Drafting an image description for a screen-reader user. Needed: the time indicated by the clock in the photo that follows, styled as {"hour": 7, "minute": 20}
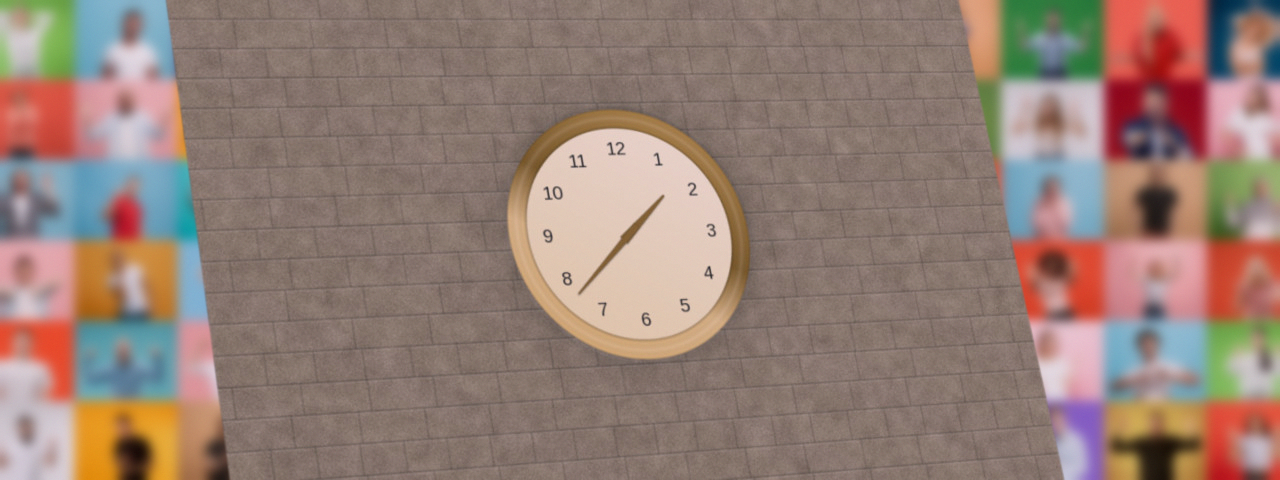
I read {"hour": 1, "minute": 38}
